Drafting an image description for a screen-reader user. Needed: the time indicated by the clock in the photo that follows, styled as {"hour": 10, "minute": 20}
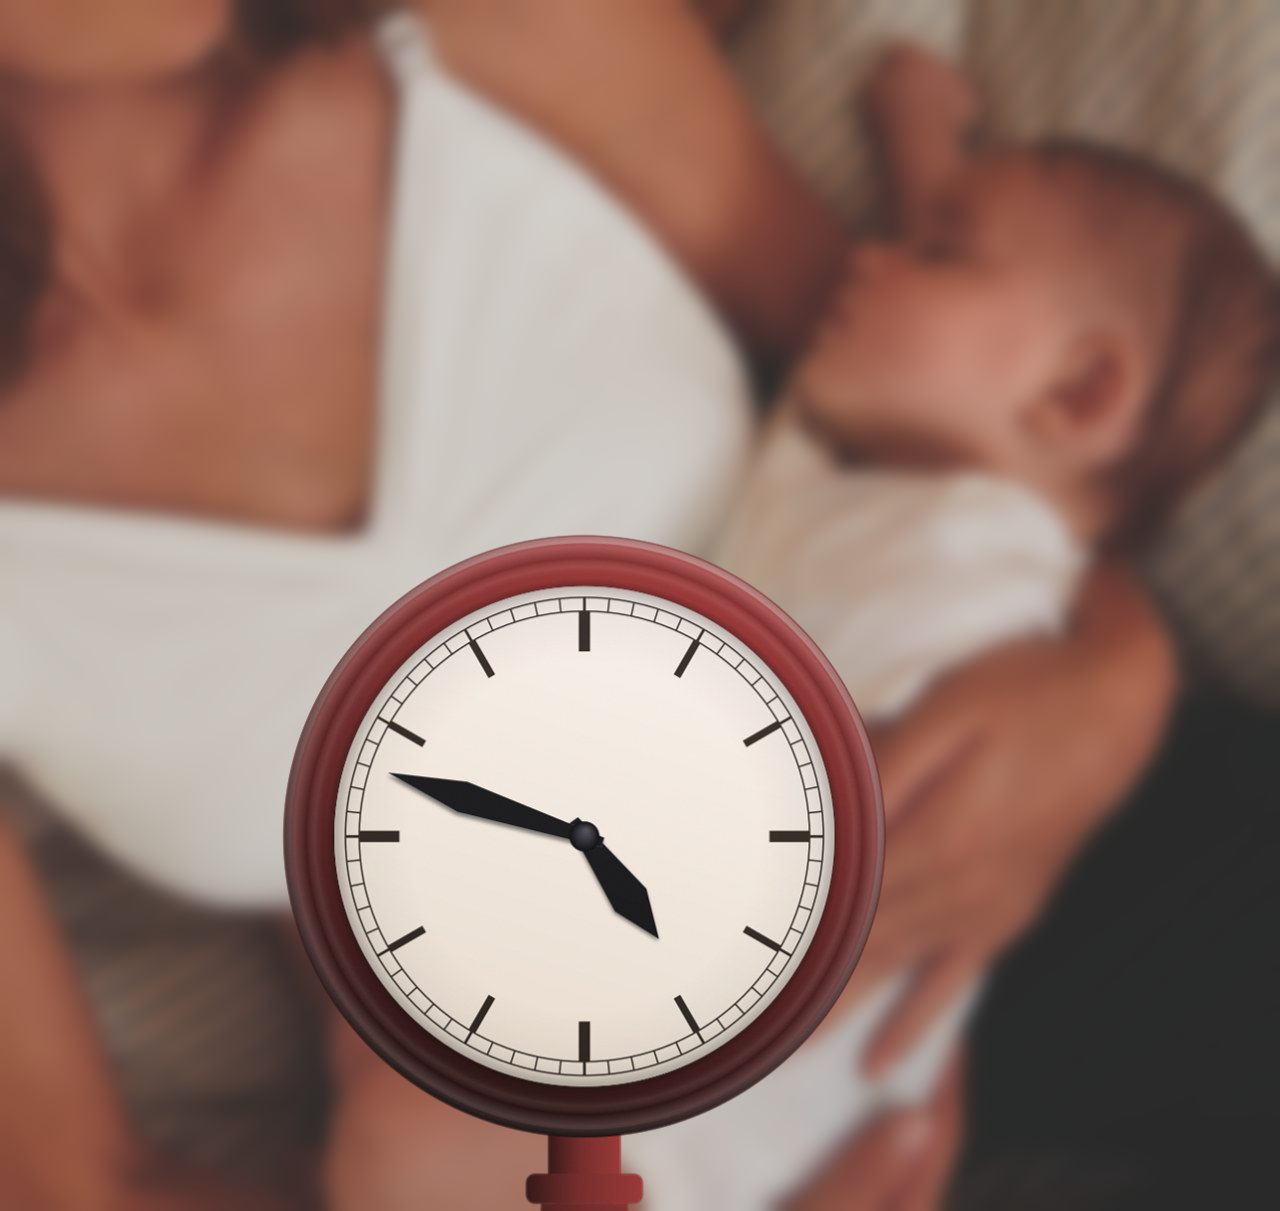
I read {"hour": 4, "minute": 48}
